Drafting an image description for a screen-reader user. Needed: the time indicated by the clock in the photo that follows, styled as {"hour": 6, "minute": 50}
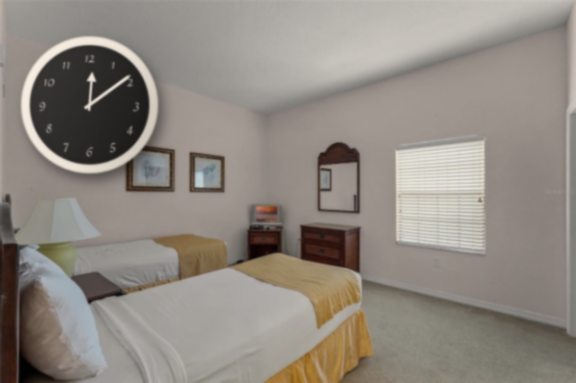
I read {"hour": 12, "minute": 9}
